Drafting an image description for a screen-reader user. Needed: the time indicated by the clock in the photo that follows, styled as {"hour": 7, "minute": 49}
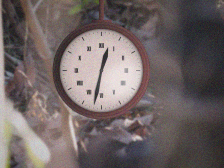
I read {"hour": 12, "minute": 32}
